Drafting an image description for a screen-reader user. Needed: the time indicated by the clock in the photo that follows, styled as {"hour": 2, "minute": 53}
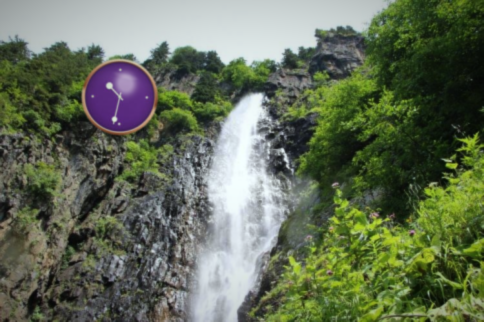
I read {"hour": 10, "minute": 32}
